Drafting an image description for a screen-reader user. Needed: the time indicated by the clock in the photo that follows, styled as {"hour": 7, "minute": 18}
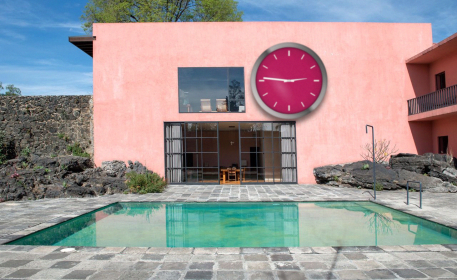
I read {"hour": 2, "minute": 46}
